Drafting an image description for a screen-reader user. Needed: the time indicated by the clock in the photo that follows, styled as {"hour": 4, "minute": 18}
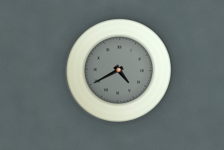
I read {"hour": 4, "minute": 40}
